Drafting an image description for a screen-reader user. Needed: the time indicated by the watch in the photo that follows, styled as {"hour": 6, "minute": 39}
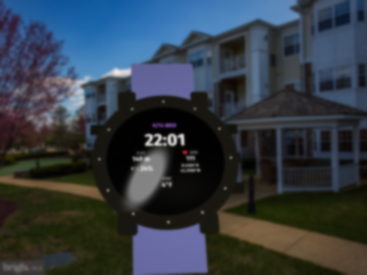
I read {"hour": 22, "minute": 1}
